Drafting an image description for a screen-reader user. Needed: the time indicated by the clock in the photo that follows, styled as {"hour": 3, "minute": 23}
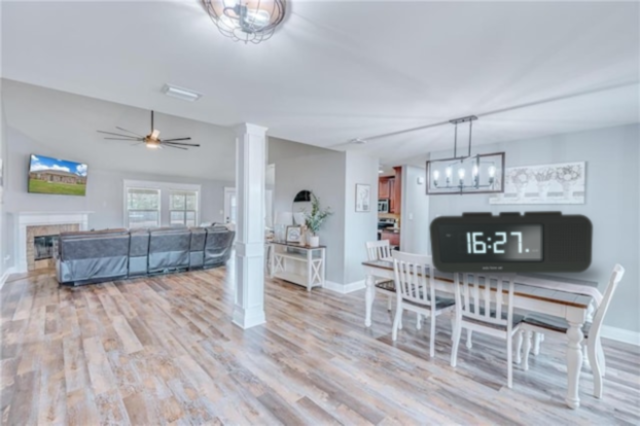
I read {"hour": 16, "minute": 27}
